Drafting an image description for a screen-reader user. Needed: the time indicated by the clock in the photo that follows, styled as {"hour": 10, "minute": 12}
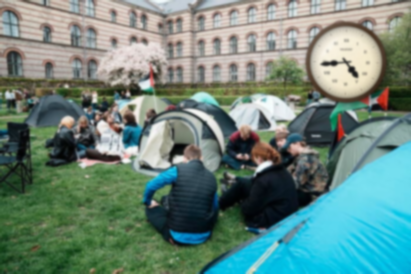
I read {"hour": 4, "minute": 44}
